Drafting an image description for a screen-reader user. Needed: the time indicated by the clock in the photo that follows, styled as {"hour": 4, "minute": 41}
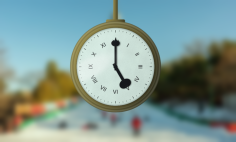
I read {"hour": 5, "minute": 0}
